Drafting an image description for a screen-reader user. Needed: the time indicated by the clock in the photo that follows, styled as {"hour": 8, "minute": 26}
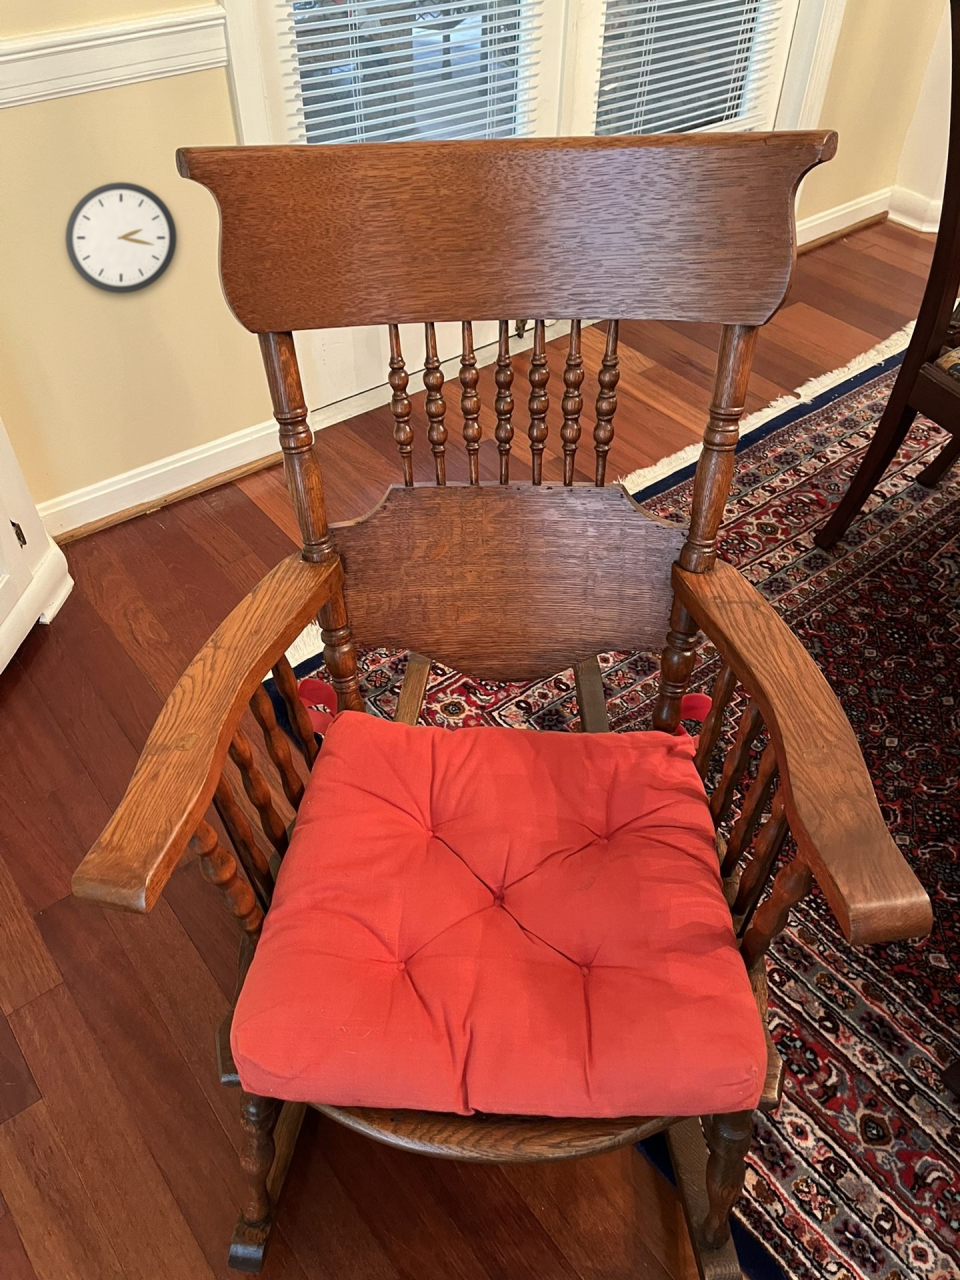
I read {"hour": 2, "minute": 17}
